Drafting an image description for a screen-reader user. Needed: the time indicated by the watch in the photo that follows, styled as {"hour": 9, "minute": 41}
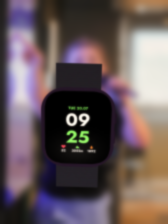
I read {"hour": 9, "minute": 25}
